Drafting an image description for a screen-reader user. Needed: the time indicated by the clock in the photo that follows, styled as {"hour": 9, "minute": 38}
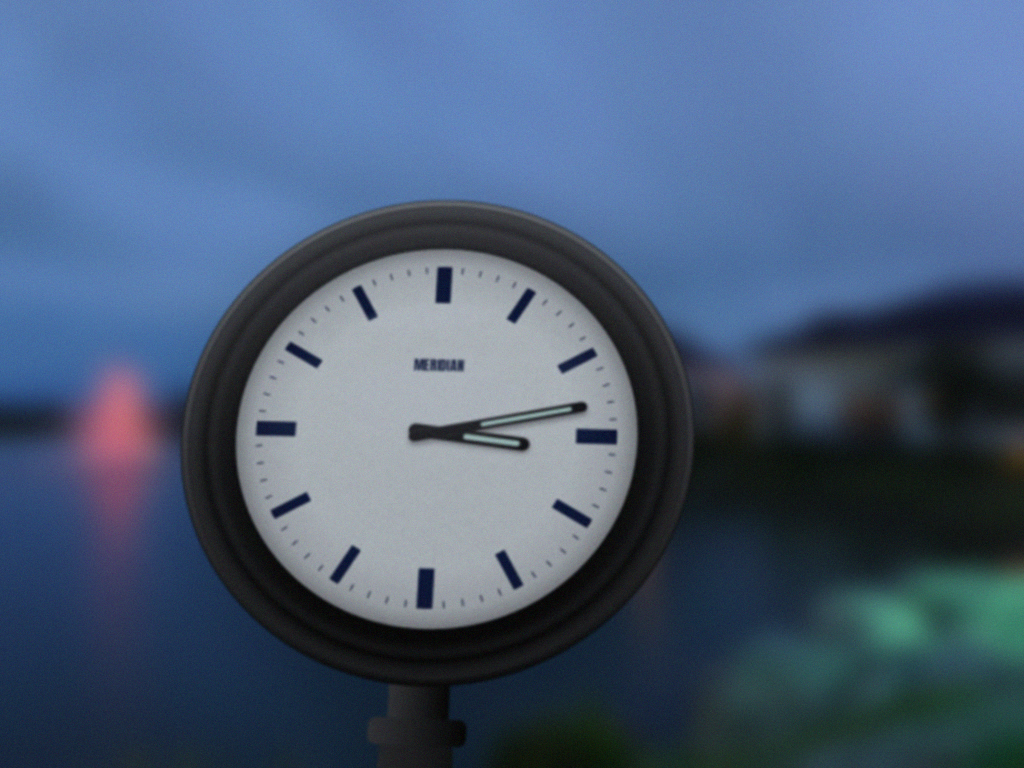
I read {"hour": 3, "minute": 13}
